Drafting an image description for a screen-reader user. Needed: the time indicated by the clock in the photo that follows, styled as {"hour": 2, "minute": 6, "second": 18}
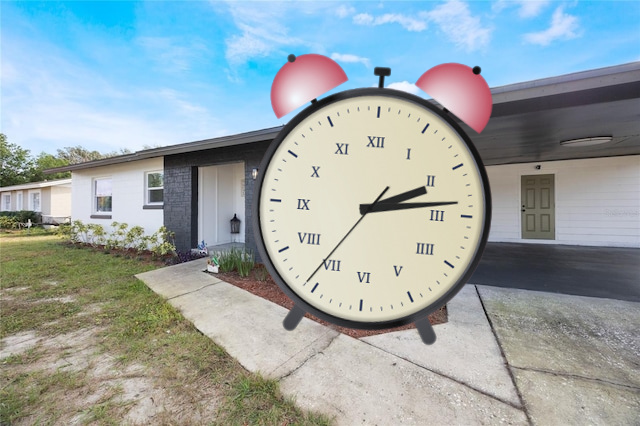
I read {"hour": 2, "minute": 13, "second": 36}
